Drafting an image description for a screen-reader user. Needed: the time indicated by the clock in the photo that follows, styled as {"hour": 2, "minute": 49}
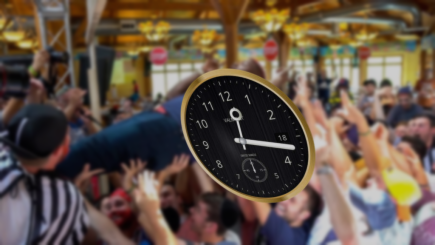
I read {"hour": 12, "minute": 17}
